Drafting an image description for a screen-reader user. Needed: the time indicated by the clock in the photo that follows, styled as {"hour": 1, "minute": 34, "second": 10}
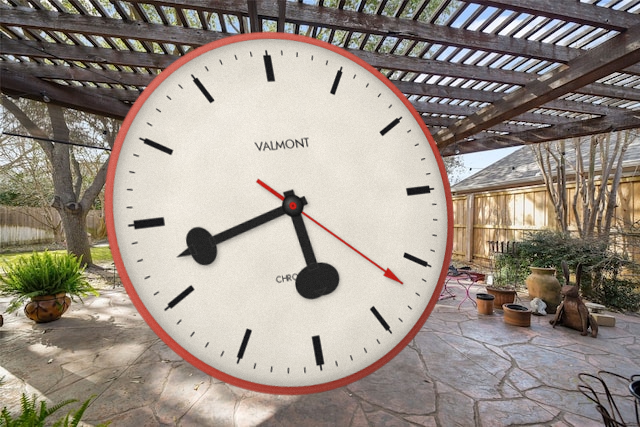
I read {"hour": 5, "minute": 42, "second": 22}
